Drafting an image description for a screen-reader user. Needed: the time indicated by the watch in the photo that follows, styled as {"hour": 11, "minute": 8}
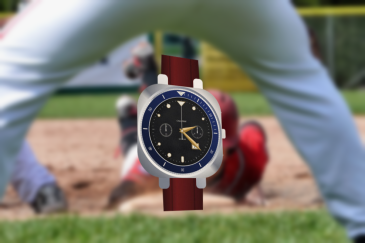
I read {"hour": 2, "minute": 22}
